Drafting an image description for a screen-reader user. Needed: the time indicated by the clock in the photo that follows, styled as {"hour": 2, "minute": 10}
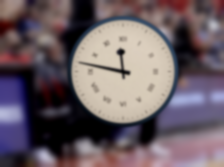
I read {"hour": 11, "minute": 47}
